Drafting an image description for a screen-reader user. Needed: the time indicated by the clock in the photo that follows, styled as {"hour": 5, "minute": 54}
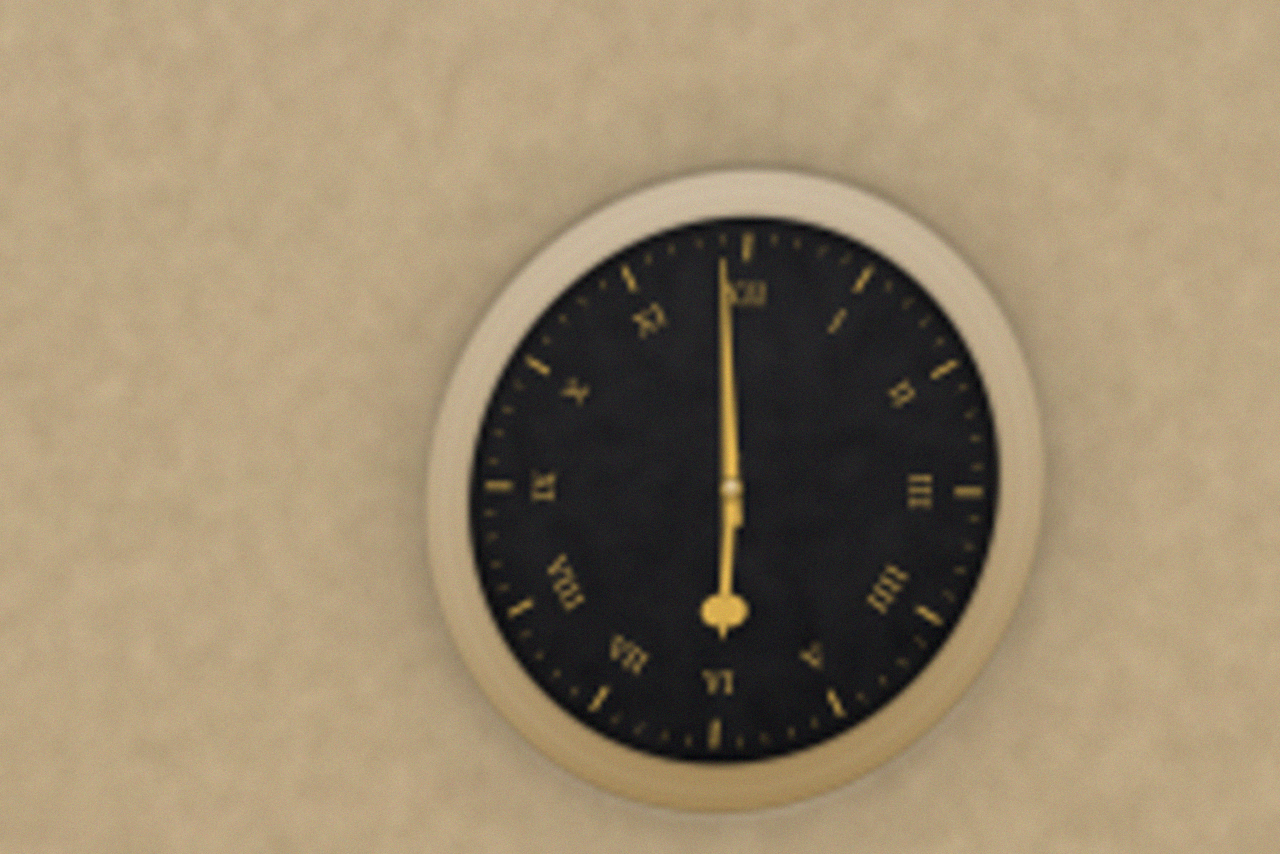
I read {"hour": 5, "minute": 59}
